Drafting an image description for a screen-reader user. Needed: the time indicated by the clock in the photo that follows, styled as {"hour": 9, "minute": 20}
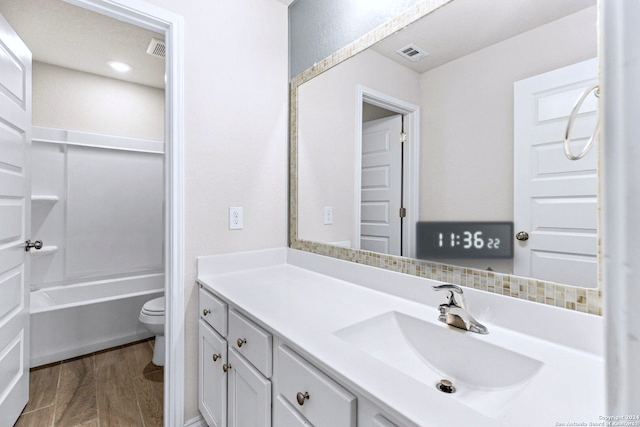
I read {"hour": 11, "minute": 36}
